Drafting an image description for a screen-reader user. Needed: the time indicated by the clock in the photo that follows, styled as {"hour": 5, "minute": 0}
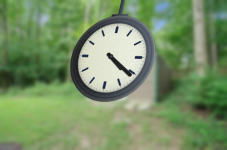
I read {"hour": 4, "minute": 21}
